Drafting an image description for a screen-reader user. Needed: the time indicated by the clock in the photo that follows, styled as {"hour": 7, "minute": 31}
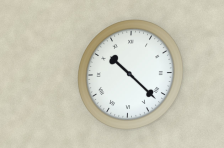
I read {"hour": 10, "minute": 22}
